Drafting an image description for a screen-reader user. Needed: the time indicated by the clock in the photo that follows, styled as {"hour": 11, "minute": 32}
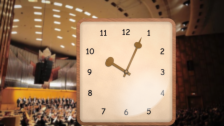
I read {"hour": 10, "minute": 4}
